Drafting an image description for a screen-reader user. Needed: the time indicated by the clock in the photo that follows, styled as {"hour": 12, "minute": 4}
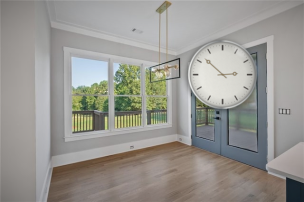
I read {"hour": 2, "minute": 52}
